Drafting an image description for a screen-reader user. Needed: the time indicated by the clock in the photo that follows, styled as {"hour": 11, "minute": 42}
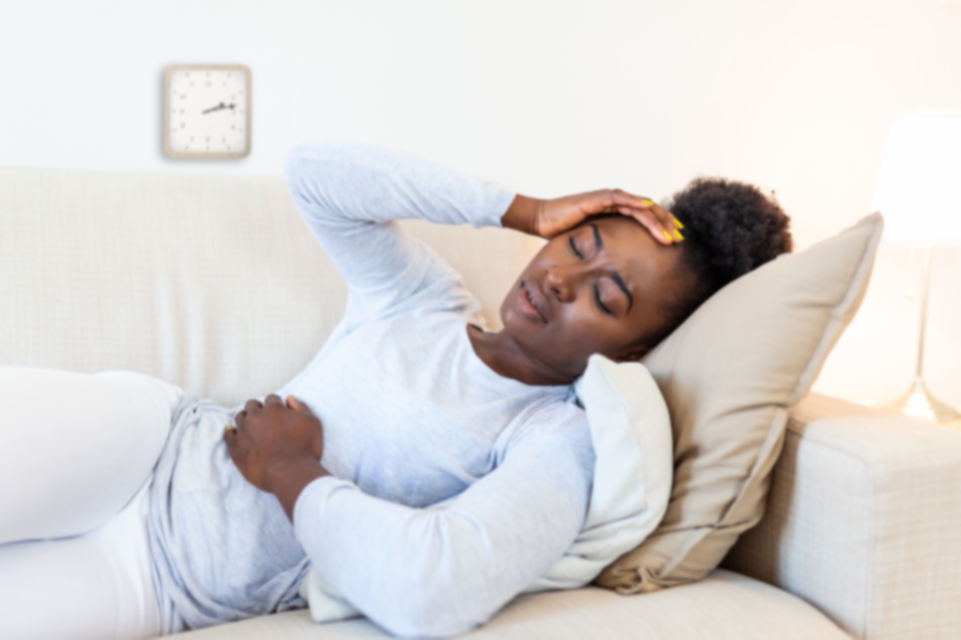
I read {"hour": 2, "minute": 13}
